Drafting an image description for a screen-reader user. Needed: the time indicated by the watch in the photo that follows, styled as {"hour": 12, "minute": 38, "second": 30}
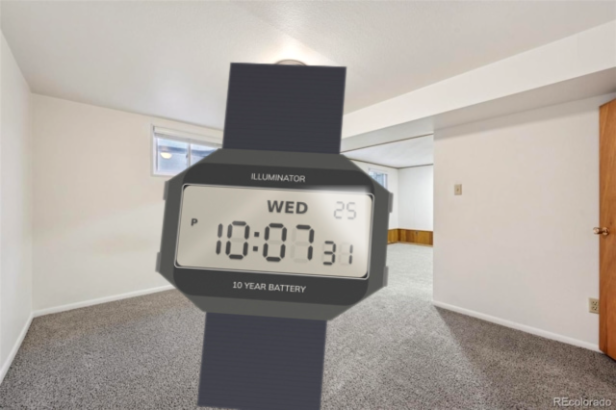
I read {"hour": 10, "minute": 7, "second": 31}
